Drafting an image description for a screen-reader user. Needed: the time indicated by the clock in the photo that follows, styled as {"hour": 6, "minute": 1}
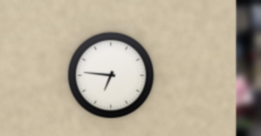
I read {"hour": 6, "minute": 46}
